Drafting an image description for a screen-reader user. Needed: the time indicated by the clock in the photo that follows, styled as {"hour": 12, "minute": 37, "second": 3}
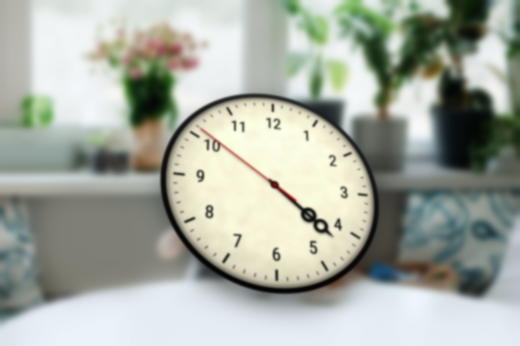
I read {"hour": 4, "minute": 21, "second": 51}
